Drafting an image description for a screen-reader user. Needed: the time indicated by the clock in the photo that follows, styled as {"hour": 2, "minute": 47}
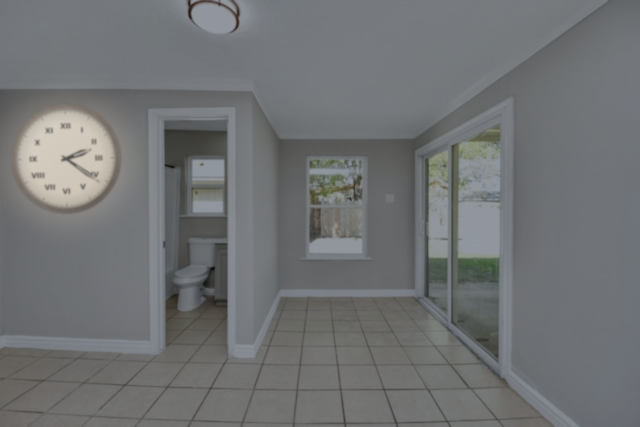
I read {"hour": 2, "minute": 21}
